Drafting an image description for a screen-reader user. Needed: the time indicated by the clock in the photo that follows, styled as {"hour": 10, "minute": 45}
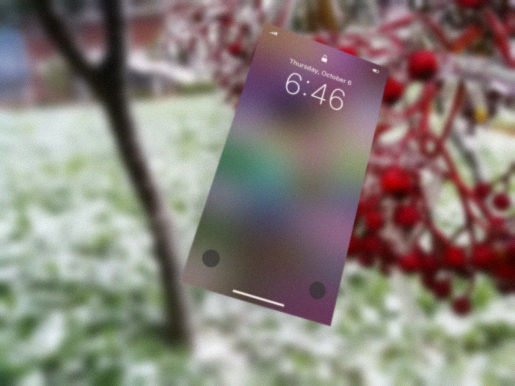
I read {"hour": 6, "minute": 46}
